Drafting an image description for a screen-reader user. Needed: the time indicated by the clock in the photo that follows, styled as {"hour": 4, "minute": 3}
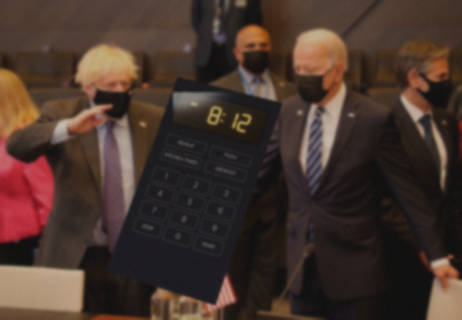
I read {"hour": 8, "minute": 12}
